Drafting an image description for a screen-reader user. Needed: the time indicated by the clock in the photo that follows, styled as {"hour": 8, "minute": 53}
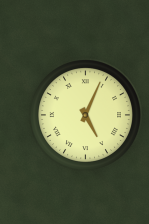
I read {"hour": 5, "minute": 4}
